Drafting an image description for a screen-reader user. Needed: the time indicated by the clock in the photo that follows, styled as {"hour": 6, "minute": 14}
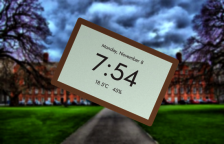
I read {"hour": 7, "minute": 54}
